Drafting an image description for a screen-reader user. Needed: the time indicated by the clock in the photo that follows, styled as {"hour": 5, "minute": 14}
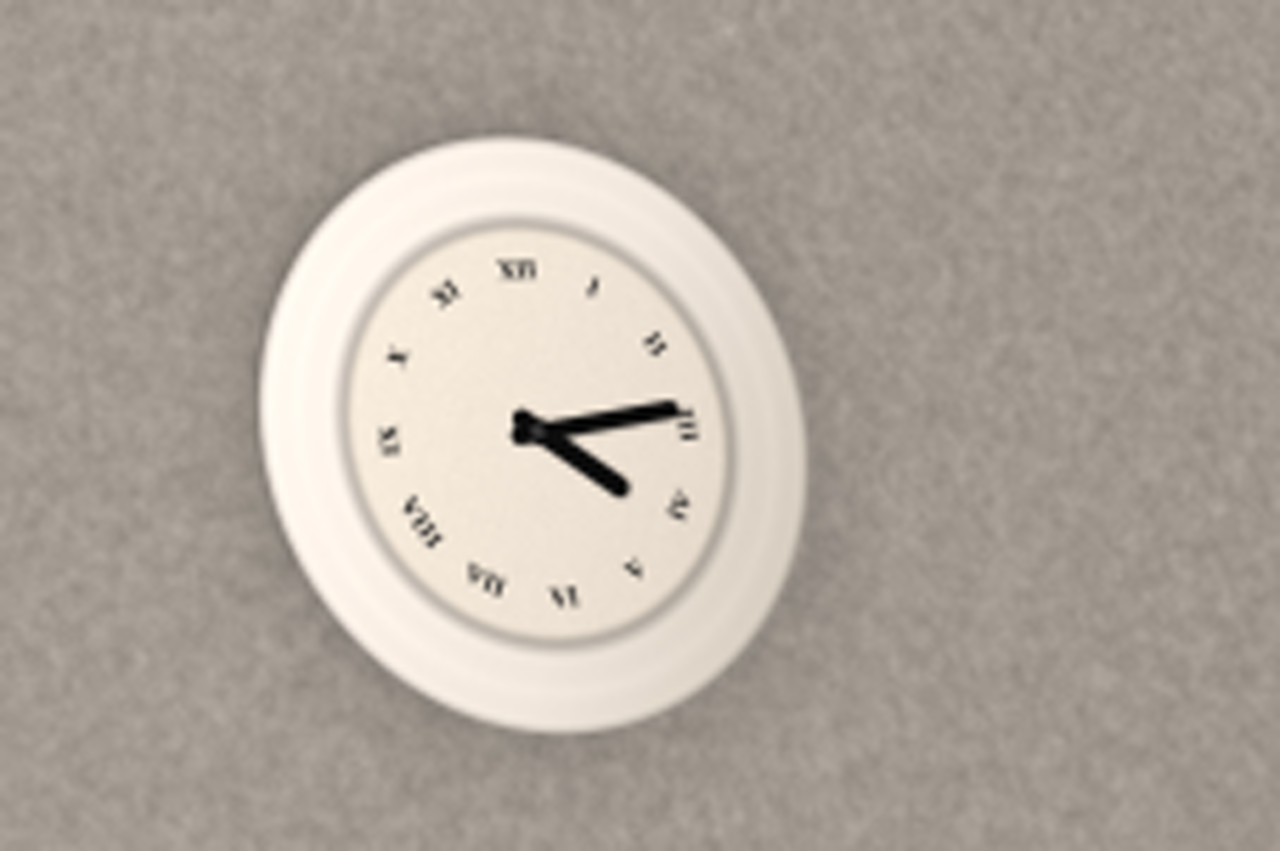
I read {"hour": 4, "minute": 14}
